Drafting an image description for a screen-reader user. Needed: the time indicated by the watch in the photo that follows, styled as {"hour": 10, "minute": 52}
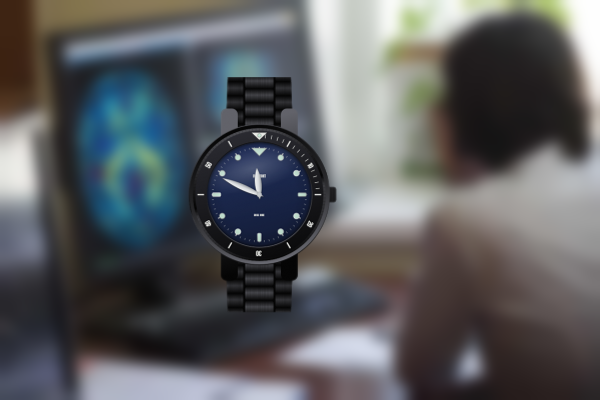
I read {"hour": 11, "minute": 49}
